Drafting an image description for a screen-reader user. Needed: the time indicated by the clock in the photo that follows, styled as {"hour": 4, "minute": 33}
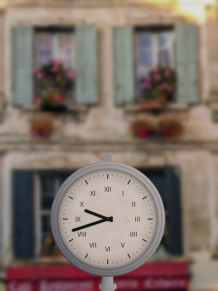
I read {"hour": 9, "minute": 42}
